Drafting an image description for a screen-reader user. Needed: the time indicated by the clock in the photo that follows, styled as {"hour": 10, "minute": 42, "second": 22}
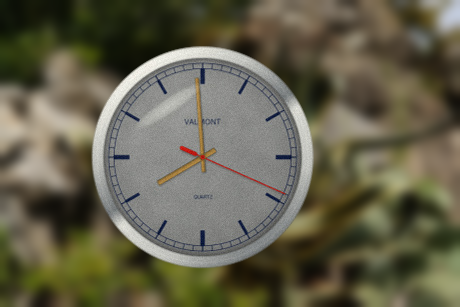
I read {"hour": 7, "minute": 59, "second": 19}
